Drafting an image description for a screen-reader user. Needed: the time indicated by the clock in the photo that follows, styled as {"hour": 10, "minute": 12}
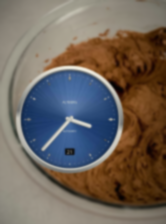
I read {"hour": 3, "minute": 37}
